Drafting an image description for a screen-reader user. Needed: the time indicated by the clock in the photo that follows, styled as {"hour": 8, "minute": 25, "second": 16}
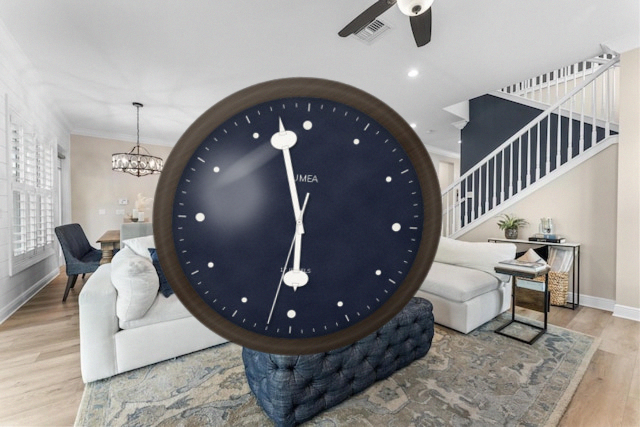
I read {"hour": 5, "minute": 57, "second": 32}
